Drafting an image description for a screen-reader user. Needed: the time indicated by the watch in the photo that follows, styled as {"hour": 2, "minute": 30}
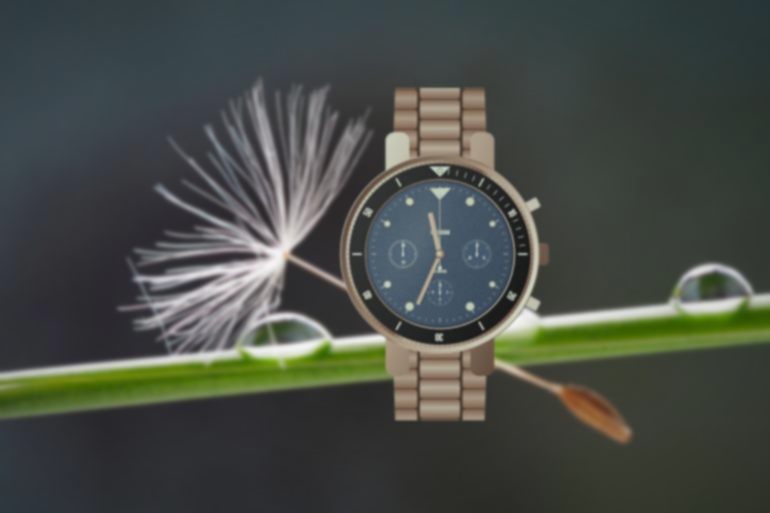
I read {"hour": 11, "minute": 34}
